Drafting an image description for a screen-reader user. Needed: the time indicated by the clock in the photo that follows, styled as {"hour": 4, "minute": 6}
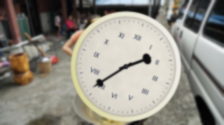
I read {"hour": 1, "minute": 36}
